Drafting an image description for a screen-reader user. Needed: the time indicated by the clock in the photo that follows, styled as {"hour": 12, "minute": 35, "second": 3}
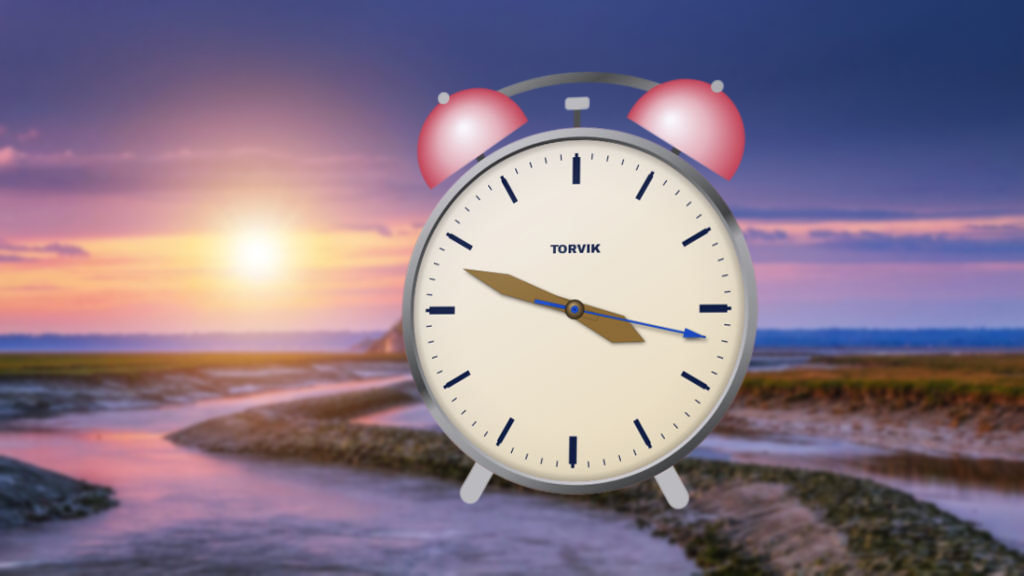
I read {"hour": 3, "minute": 48, "second": 17}
